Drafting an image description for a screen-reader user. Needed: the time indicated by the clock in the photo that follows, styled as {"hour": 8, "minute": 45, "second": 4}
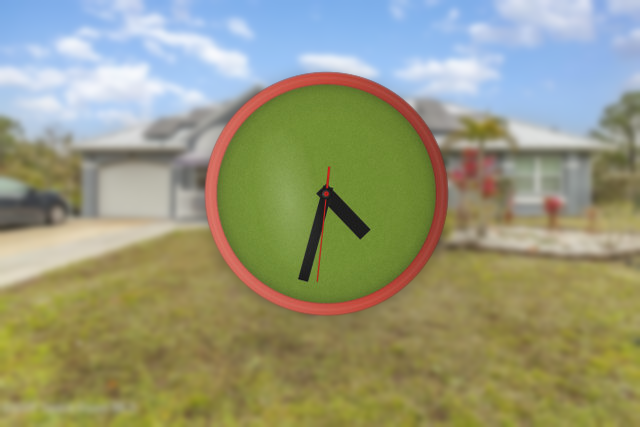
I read {"hour": 4, "minute": 32, "second": 31}
